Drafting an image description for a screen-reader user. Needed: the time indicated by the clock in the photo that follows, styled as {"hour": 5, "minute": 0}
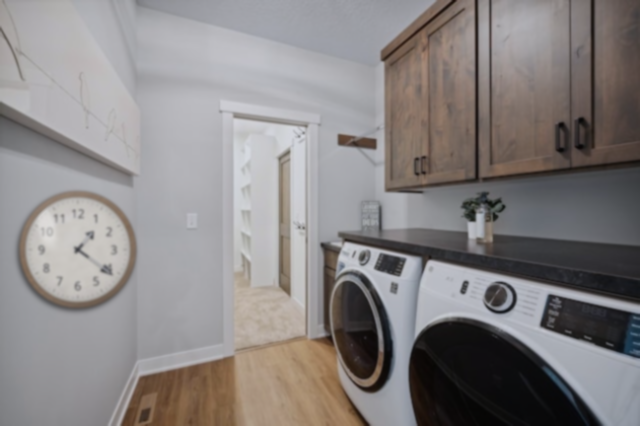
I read {"hour": 1, "minute": 21}
